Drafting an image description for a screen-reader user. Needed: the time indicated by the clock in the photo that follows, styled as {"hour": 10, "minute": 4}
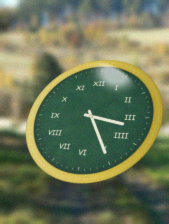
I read {"hour": 3, "minute": 25}
